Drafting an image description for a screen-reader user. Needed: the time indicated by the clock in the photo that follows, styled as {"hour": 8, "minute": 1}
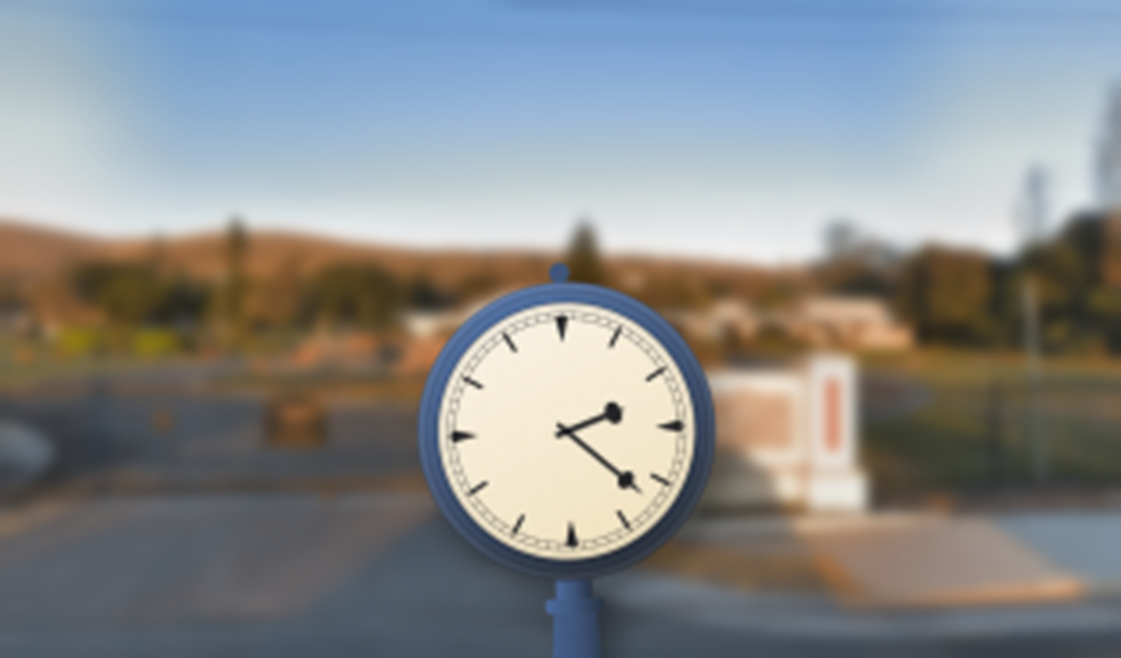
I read {"hour": 2, "minute": 22}
